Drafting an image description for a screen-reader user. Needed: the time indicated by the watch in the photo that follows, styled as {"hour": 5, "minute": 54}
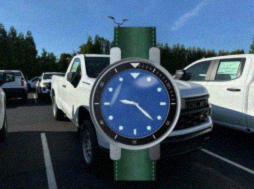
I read {"hour": 9, "minute": 22}
